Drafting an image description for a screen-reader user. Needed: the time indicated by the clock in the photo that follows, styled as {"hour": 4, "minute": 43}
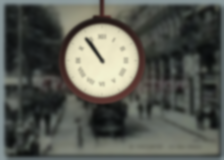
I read {"hour": 10, "minute": 54}
